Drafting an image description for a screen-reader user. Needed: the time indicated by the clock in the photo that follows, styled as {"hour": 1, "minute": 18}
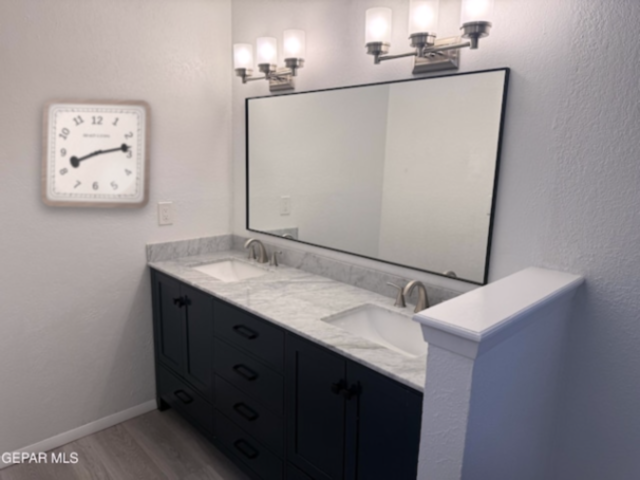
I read {"hour": 8, "minute": 13}
